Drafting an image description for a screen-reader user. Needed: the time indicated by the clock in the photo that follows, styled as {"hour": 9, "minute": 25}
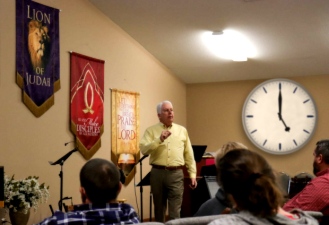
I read {"hour": 5, "minute": 0}
